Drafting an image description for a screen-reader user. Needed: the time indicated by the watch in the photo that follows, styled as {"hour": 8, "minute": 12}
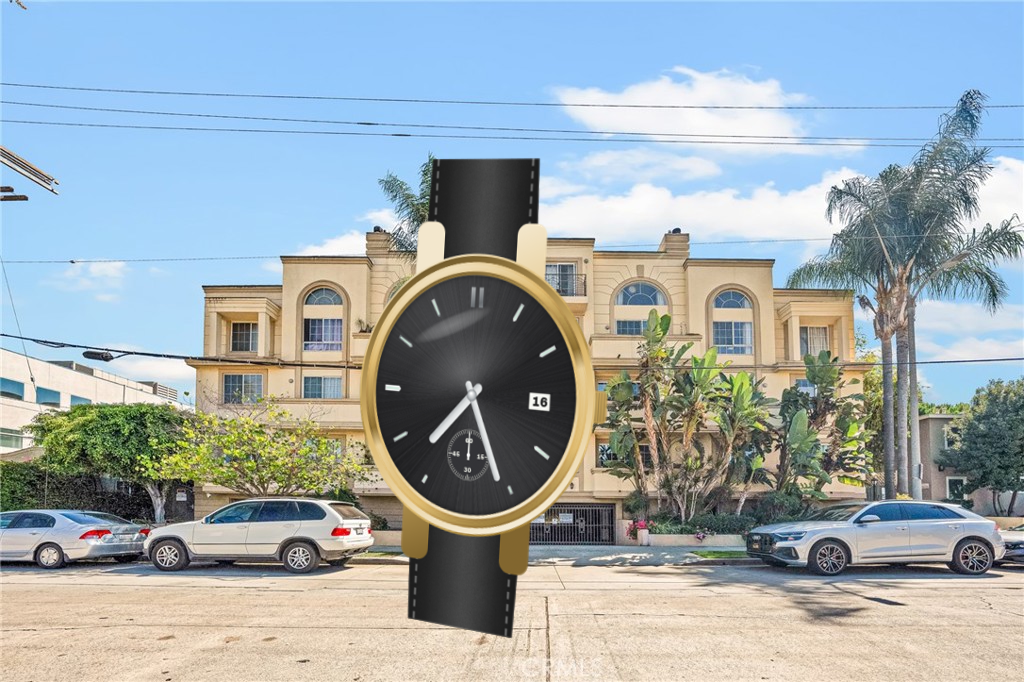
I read {"hour": 7, "minute": 26}
